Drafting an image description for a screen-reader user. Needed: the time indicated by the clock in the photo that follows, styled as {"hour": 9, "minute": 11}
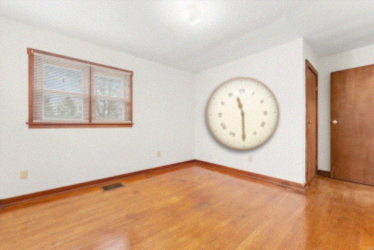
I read {"hour": 11, "minute": 30}
